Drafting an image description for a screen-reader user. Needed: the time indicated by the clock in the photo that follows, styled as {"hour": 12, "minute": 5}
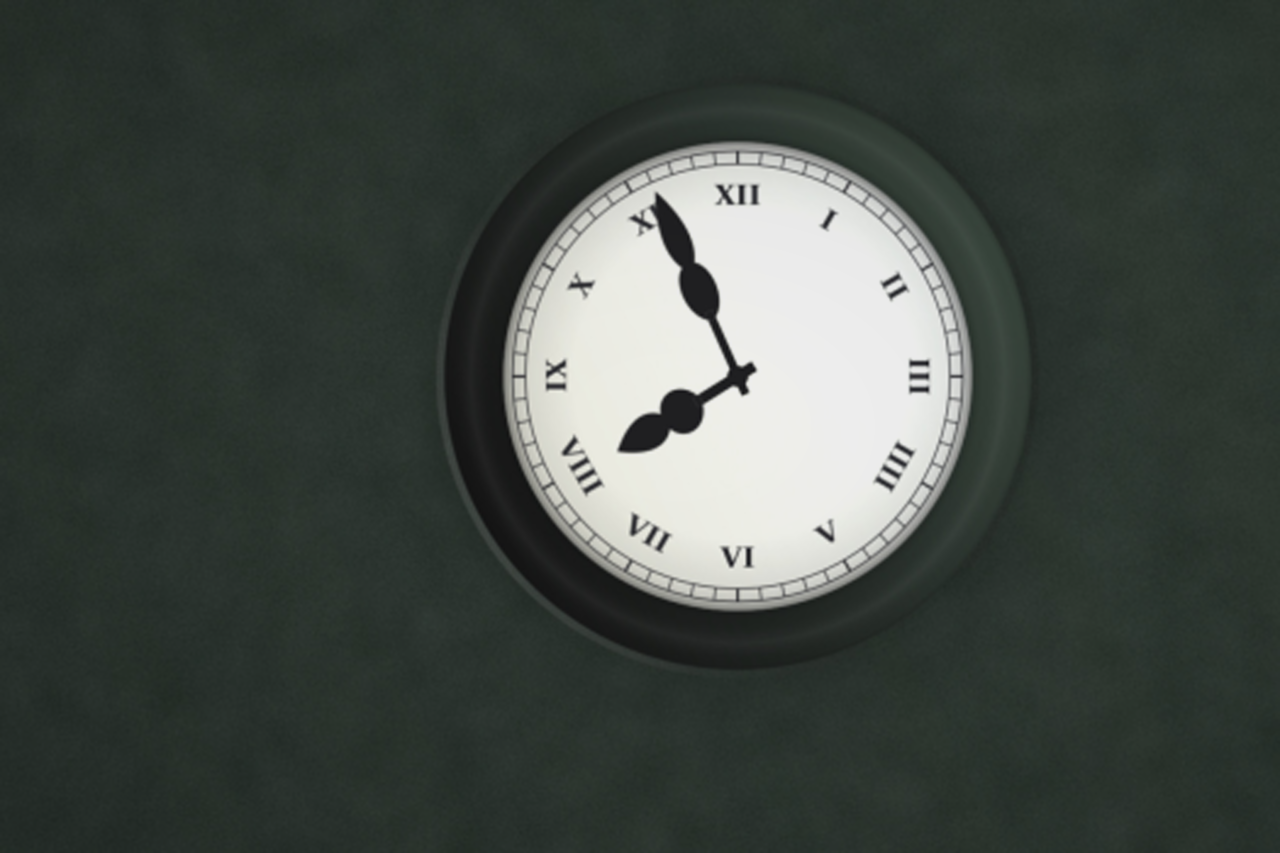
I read {"hour": 7, "minute": 56}
